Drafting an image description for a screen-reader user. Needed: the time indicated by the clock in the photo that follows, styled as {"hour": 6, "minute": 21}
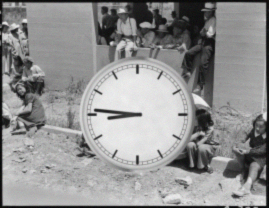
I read {"hour": 8, "minute": 46}
